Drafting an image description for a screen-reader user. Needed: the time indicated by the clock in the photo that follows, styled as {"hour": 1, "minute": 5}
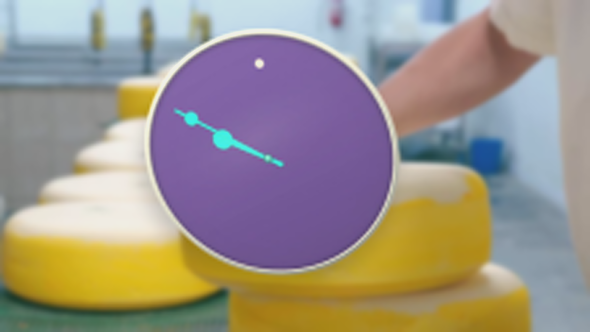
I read {"hour": 9, "minute": 50}
